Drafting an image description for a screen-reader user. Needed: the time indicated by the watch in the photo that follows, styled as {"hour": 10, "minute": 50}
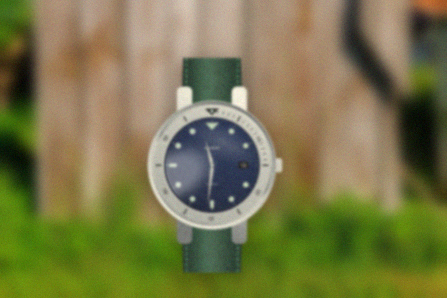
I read {"hour": 11, "minute": 31}
